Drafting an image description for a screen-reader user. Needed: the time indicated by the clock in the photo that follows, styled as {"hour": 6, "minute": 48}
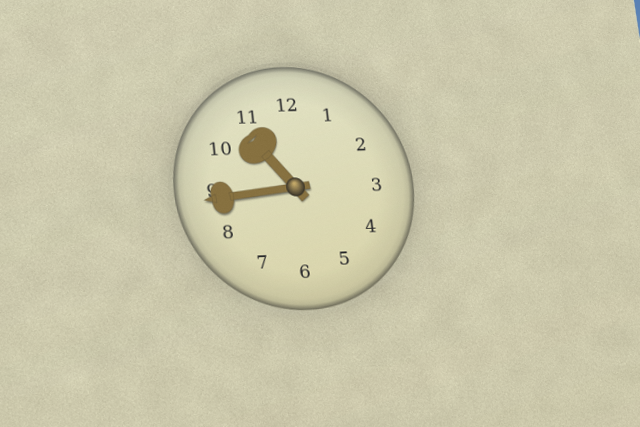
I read {"hour": 10, "minute": 44}
